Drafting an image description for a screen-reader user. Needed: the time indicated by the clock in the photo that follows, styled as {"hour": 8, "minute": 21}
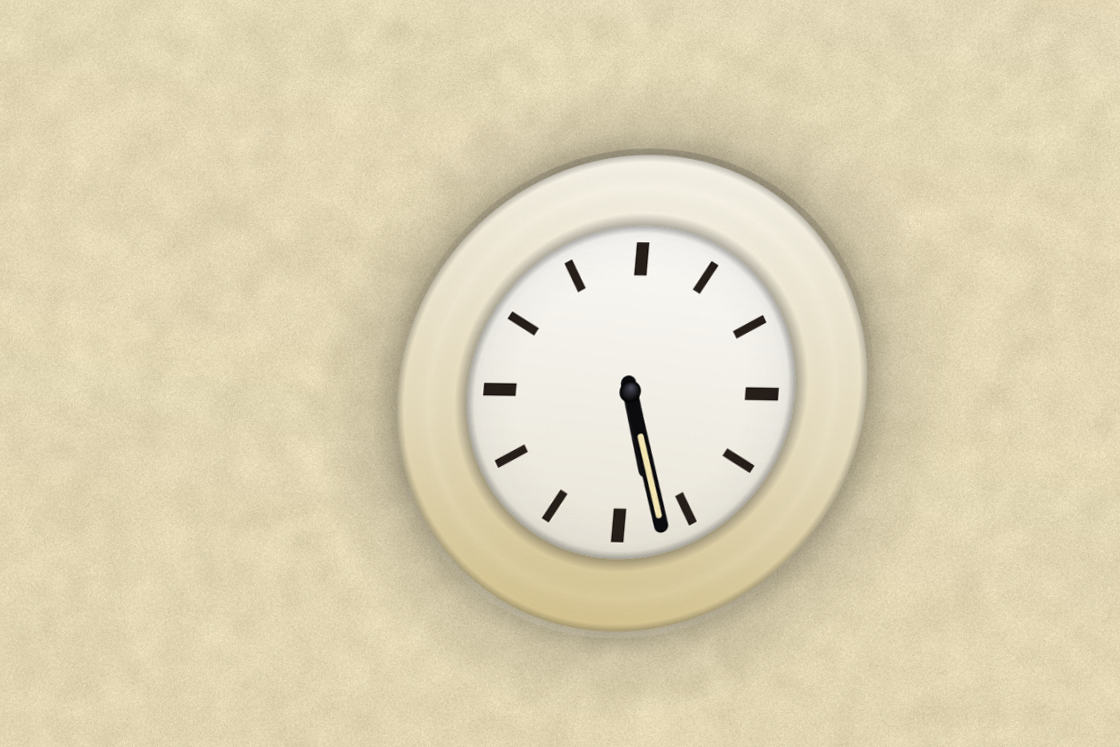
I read {"hour": 5, "minute": 27}
